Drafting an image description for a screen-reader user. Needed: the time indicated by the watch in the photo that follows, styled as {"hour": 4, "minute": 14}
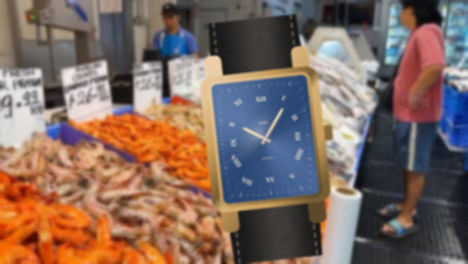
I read {"hour": 10, "minute": 6}
